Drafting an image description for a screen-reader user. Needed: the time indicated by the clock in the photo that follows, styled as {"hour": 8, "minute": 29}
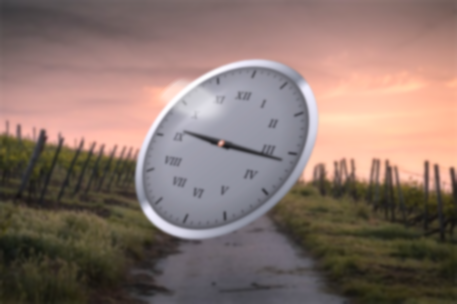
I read {"hour": 9, "minute": 16}
